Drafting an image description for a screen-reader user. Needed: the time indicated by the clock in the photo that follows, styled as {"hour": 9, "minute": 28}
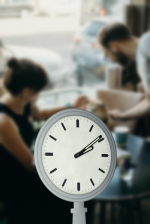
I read {"hour": 2, "minute": 9}
